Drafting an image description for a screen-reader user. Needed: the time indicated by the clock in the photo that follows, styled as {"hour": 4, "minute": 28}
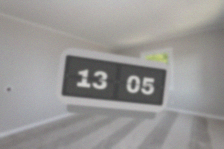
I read {"hour": 13, "minute": 5}
